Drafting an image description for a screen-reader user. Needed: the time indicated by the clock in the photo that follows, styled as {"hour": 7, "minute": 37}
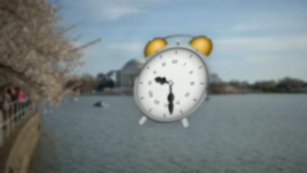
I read {"hour": 9, "minute": 28}
